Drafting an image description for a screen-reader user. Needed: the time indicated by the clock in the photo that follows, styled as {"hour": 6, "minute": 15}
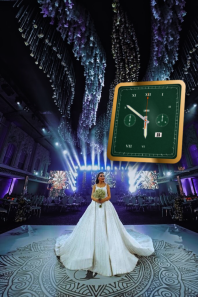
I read {"hour": 5, "minute": 51}
